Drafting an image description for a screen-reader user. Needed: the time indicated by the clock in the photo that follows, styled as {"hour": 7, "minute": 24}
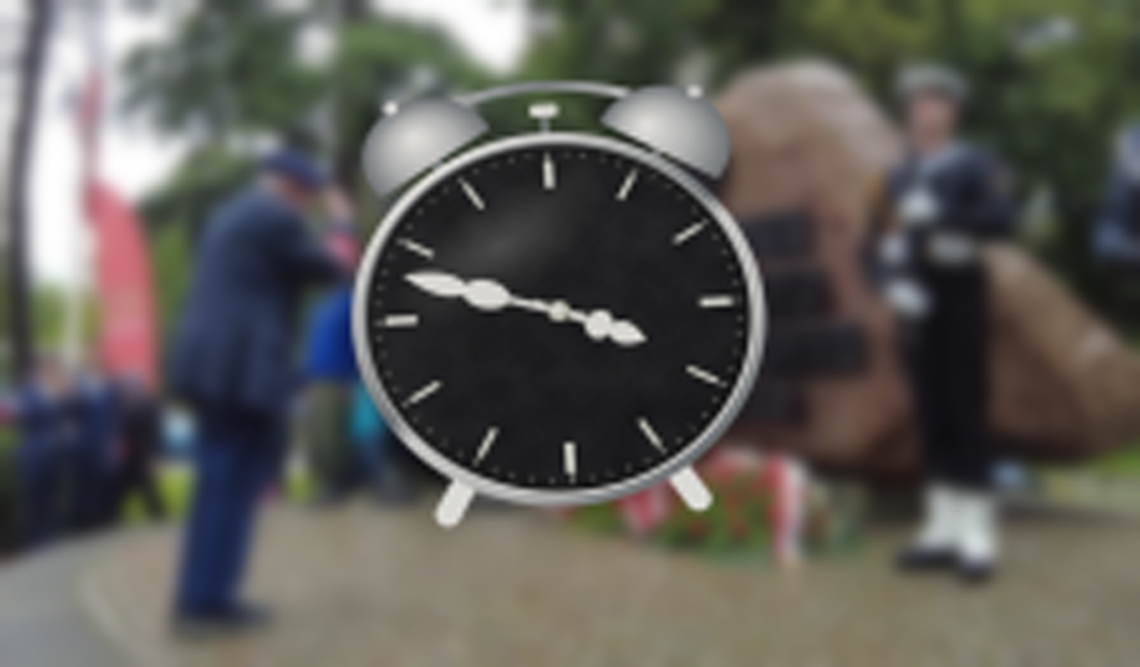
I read {"hour": 3, "minute": 48}
